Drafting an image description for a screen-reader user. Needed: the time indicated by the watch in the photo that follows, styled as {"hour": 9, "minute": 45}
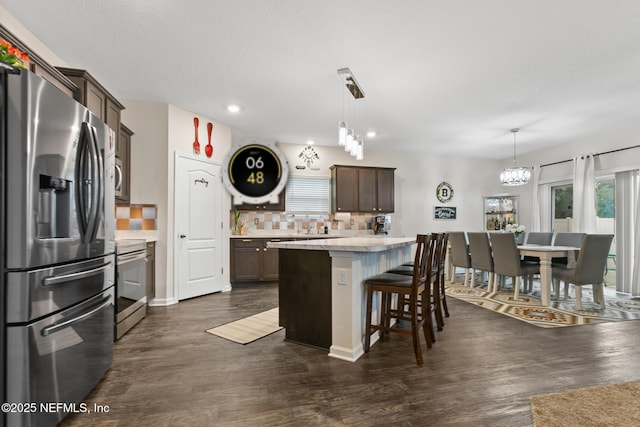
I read {"hour": 6, "minute": 48}
